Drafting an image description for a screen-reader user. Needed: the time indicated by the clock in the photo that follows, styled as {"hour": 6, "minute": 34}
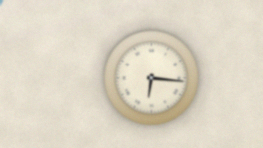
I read {"hour": 6, "minute": 16}
